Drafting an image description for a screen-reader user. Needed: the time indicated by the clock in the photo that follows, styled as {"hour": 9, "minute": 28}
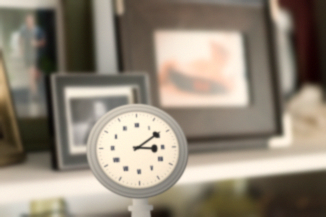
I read {"hour": 3, "minute": 9}
